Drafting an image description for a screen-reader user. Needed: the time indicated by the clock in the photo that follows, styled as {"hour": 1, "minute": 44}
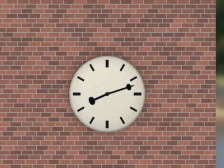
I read {"hour": 8, "minute": 12}
